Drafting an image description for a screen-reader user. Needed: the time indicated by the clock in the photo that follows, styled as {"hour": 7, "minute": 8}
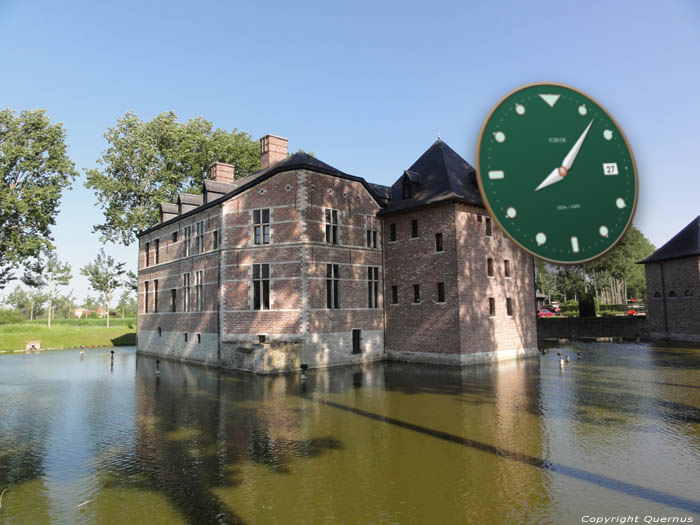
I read {"hour": 8, "minute": 7}
